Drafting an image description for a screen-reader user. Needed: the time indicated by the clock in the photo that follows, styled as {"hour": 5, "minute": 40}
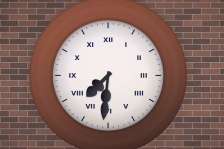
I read {"hour": 7, "minute": 31}
